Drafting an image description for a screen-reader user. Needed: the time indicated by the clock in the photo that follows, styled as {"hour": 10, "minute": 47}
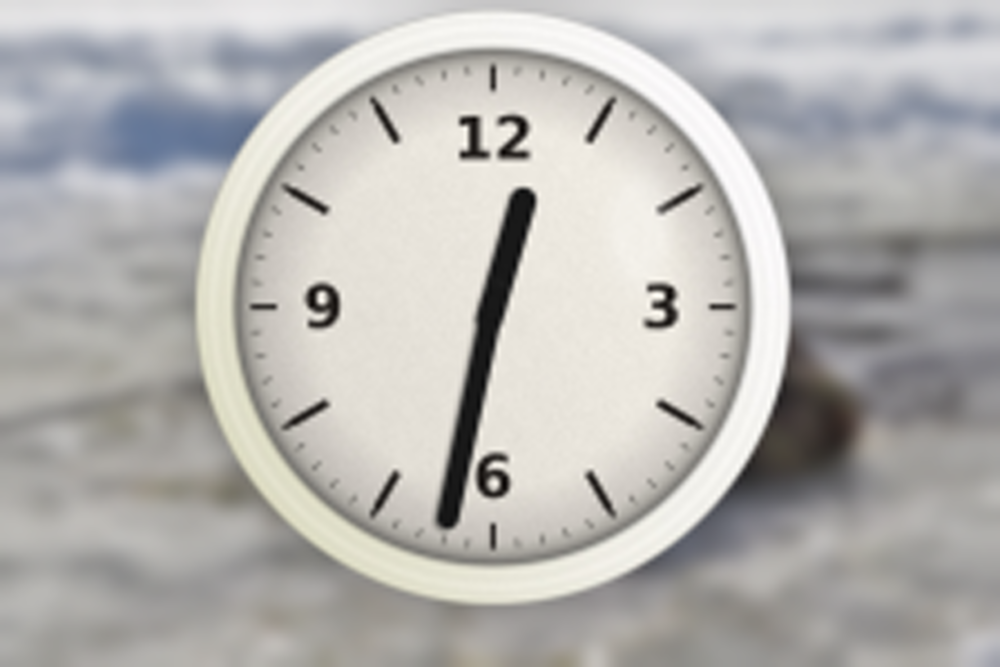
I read {"hour": 12, "minute": 32}
